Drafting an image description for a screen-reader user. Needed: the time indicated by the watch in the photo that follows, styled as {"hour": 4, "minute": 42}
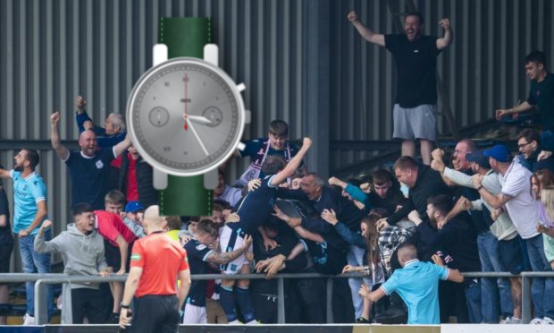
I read {"hour": 3, "minute": 25}
